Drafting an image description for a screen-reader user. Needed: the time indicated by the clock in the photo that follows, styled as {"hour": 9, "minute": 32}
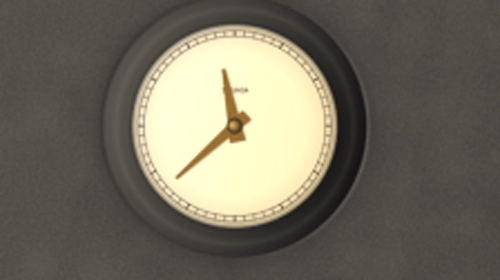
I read {"hour": 11, "minute": 38}
